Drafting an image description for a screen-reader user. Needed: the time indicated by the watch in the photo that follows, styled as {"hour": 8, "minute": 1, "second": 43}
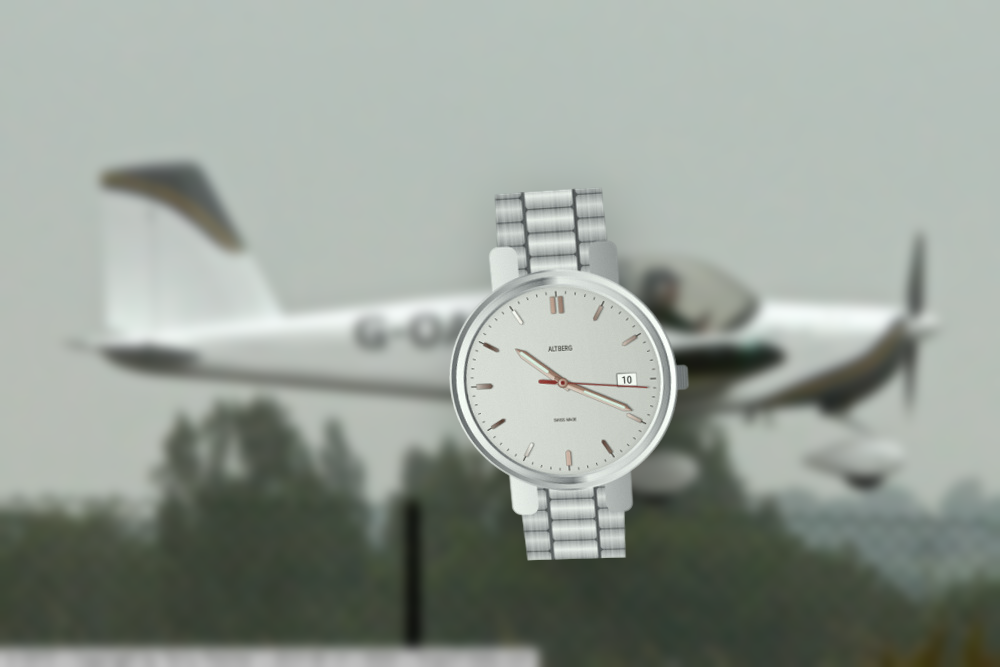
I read {"hour": 10, "minute": 19, "second": 16}
